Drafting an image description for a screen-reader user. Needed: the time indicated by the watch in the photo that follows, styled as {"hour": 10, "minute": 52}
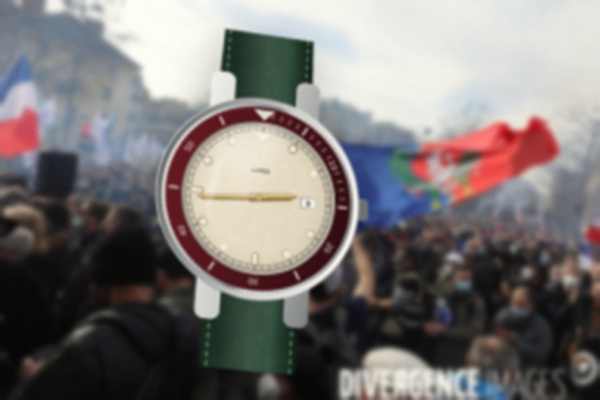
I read {"hour": 2, "minute": 44}
